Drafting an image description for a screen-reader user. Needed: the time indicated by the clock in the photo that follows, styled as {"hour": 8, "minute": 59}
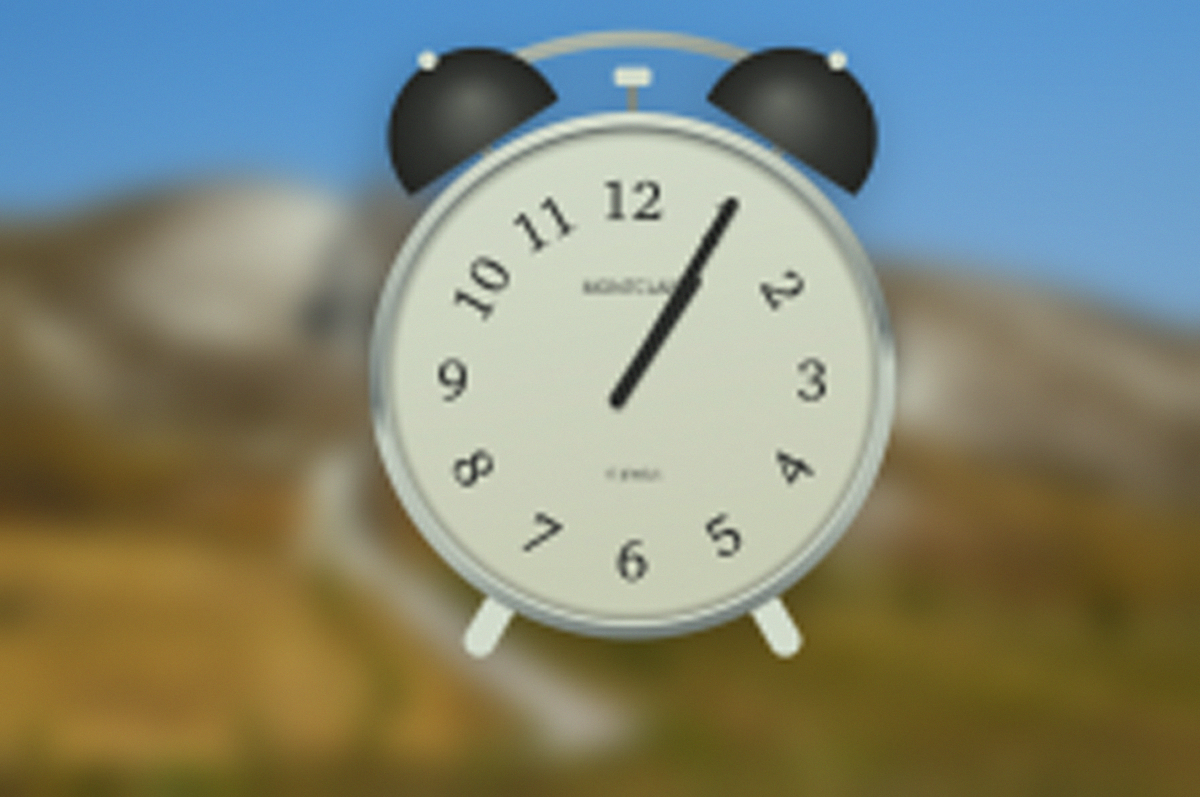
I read {"hour": 1, "minute": 5}
